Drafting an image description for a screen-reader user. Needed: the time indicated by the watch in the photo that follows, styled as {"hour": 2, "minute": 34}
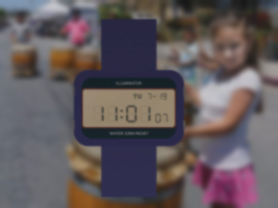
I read {"hour": 11, "minute": 1}
